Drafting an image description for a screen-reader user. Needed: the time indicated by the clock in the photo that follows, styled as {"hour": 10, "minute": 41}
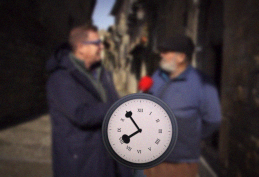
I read {"hour": 7, "minute": 54}
